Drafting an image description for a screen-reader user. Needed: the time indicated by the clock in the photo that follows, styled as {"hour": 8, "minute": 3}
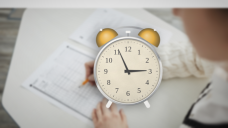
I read {"hour": 2, "minute": 56}
